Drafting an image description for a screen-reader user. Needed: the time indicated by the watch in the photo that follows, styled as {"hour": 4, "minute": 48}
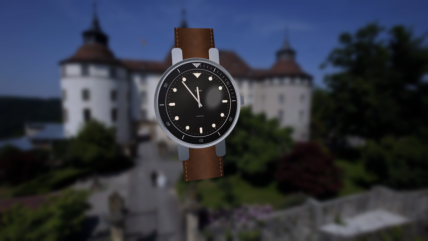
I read {"hour": 11, "minute": 54}
